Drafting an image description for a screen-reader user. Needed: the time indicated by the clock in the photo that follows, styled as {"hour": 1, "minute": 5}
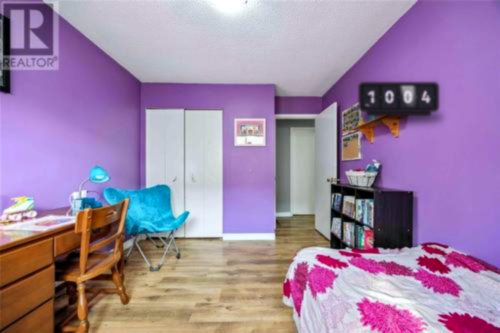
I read {"hour": 10, "minute": 4}
